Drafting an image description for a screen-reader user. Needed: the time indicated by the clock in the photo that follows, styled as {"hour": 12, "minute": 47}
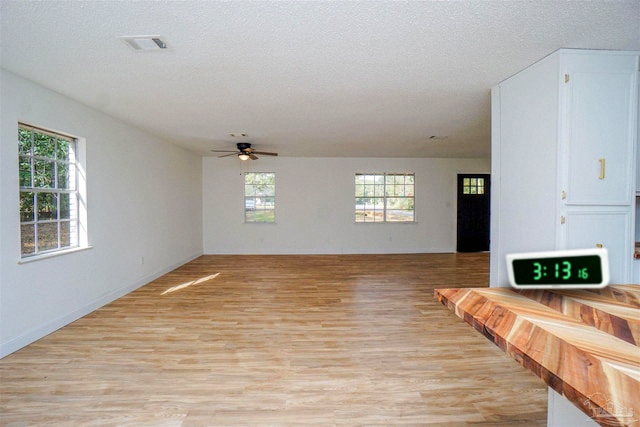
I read {"hour": 3, "minute": 13}
